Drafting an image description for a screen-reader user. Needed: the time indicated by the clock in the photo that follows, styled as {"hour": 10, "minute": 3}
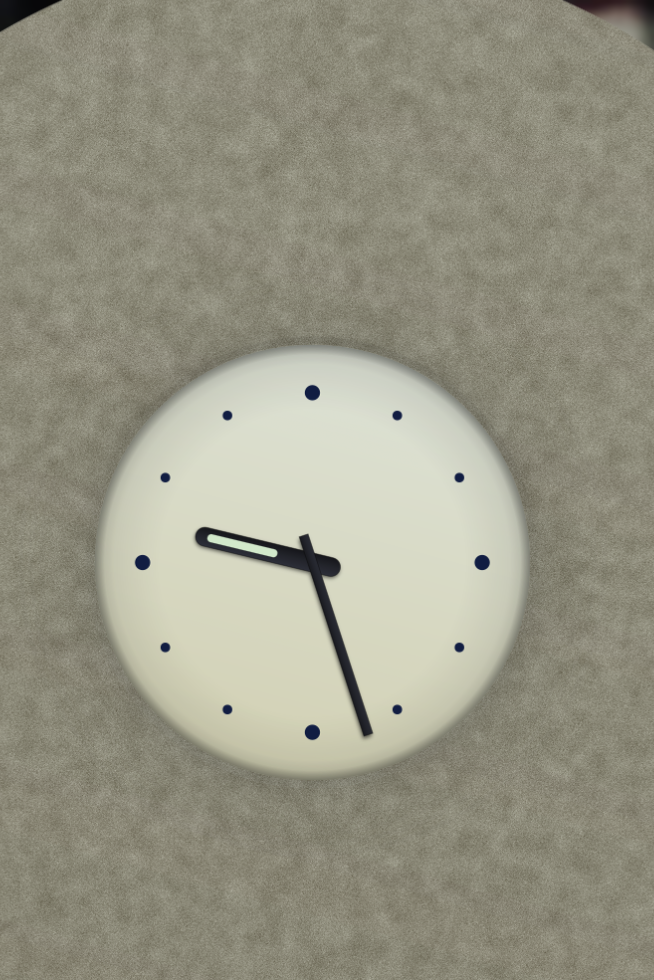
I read {"hour": 9, "minute": 27}
